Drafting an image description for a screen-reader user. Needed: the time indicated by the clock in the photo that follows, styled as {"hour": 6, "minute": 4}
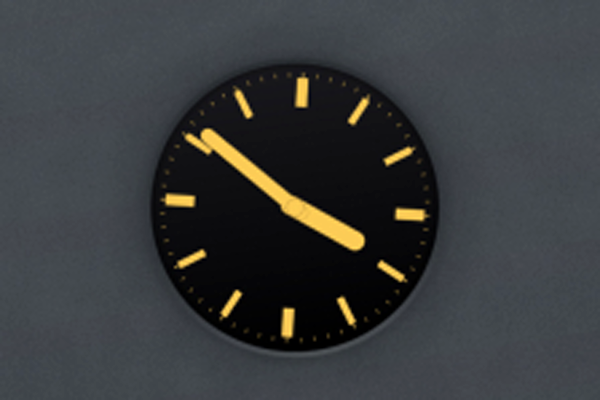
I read {"hour": 3, "minute": 51}
